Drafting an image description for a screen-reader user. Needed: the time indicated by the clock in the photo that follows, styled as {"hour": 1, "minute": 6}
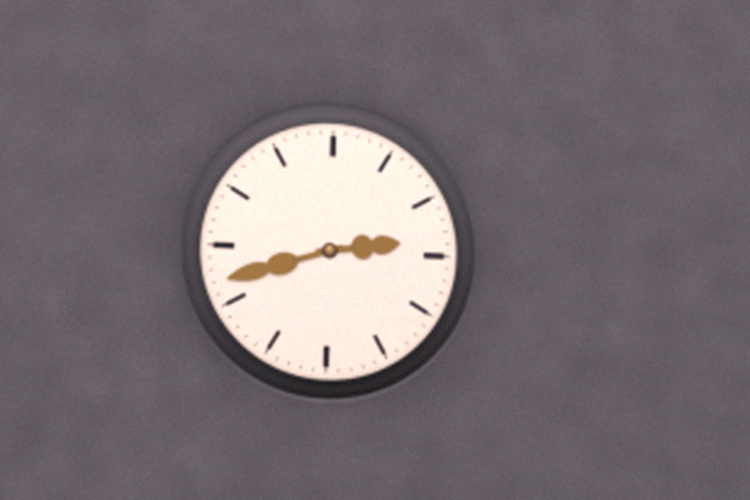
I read {"hour": 2, "minute": 42}
